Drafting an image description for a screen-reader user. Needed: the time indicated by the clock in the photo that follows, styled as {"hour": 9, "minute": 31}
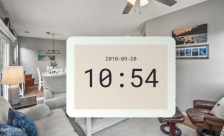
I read {"hour": 10, "minute": 54}
